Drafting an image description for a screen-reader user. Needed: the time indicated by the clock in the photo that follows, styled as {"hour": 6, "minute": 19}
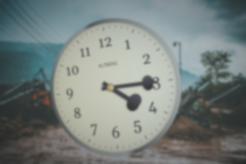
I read {"hour": 4, "minute": 15}
